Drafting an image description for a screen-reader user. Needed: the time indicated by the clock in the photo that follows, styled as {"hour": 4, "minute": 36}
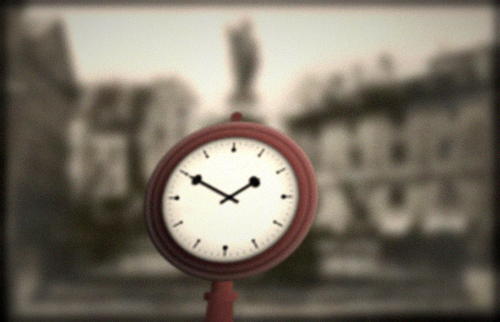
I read {"hour": 1, "minute": 50}
